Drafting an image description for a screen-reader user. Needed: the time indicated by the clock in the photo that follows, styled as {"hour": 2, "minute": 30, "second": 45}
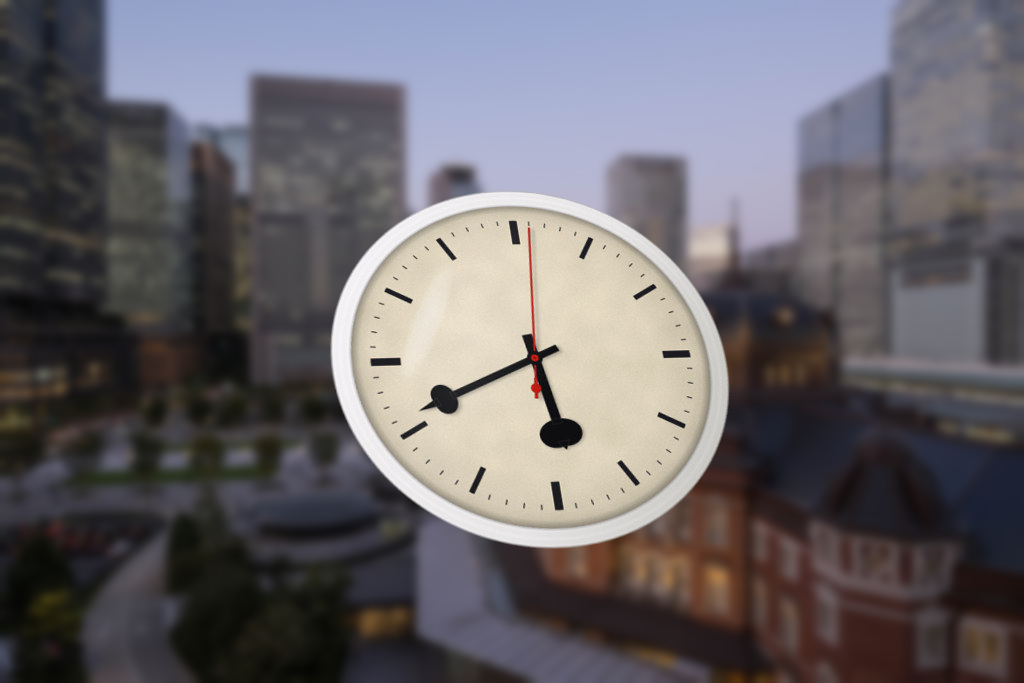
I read {"hour": 5, "minute": 41, "second": 1}
